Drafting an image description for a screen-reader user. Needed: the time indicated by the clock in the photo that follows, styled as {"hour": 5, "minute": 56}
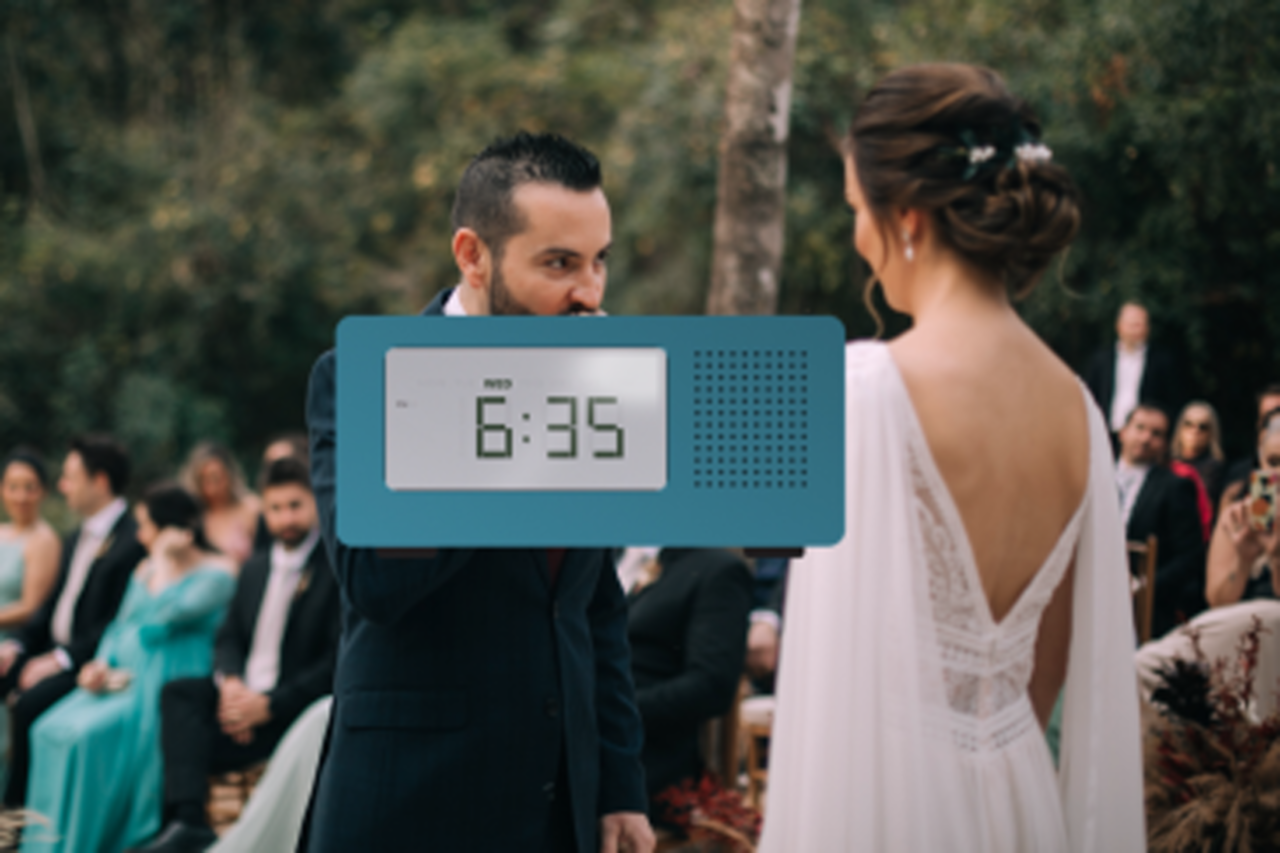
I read {"hour": 6, "minute": 35}
